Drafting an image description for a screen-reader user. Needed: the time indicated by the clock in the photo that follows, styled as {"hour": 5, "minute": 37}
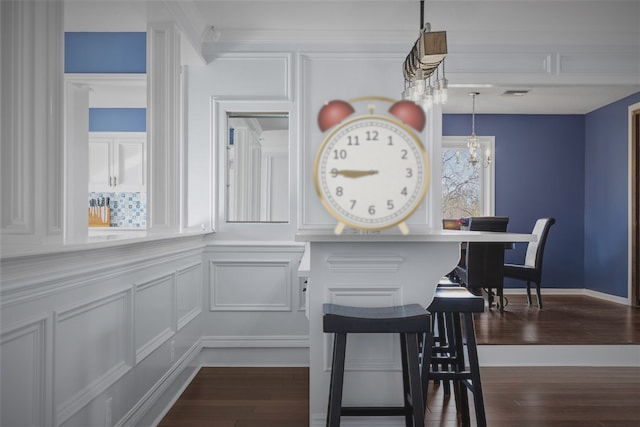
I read {"hour": 8, "minute": 45}
